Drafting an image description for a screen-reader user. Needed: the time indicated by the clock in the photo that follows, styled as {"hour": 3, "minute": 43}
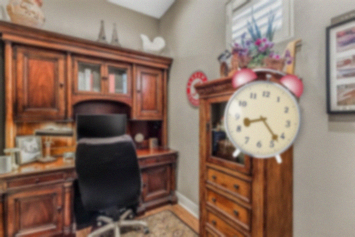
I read {"hour": 8, "minute": 23}
